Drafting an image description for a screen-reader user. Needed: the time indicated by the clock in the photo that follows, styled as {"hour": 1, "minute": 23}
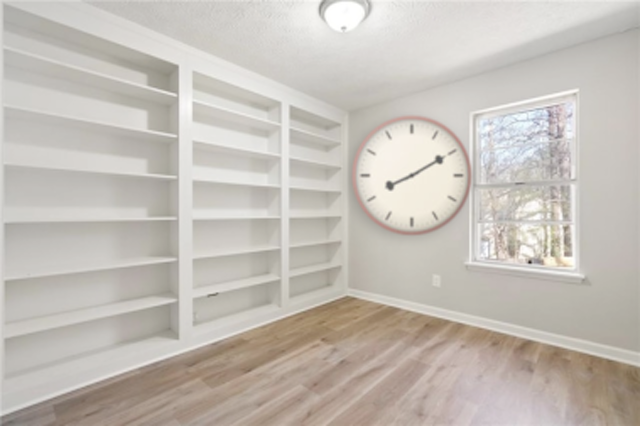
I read {"hour": 8, "minute": 10}
